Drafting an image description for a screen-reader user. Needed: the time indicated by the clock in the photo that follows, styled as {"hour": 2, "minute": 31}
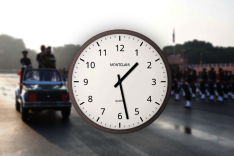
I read {"hour": 1, "minute": 28}
